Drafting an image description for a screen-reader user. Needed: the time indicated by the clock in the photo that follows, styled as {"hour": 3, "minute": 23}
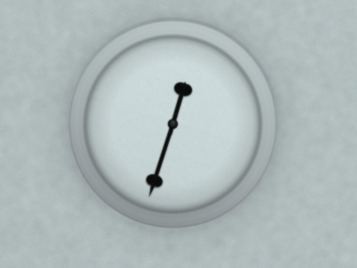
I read {"hour": 12, "minute": 33}
